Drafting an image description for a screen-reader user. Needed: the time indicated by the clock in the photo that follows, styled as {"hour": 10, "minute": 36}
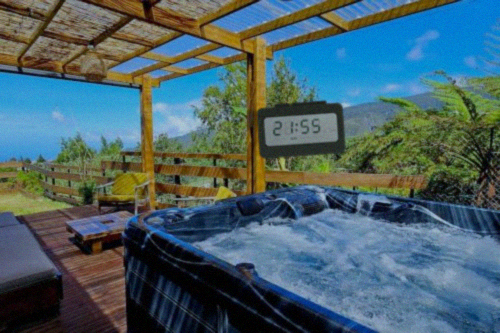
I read {"hour": 21, "minute": 55}
